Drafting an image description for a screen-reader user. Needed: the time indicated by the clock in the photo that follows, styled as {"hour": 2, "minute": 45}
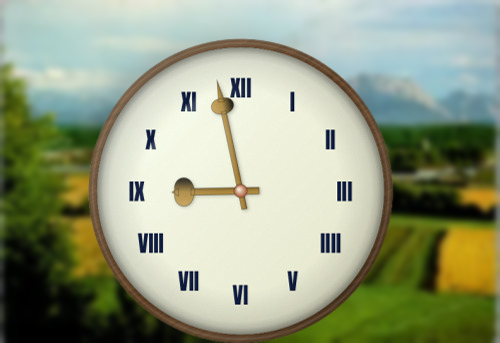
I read {"hour": 8, "minute": 58}
